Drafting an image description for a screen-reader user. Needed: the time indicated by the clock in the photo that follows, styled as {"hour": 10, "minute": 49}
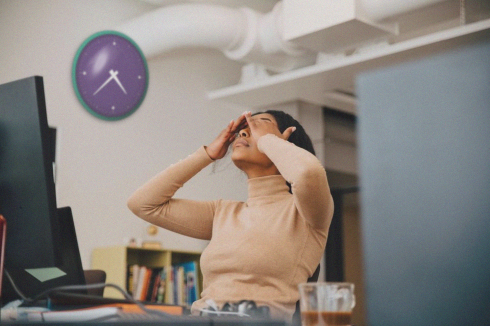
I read {"hour": 4, "minute": 38}
